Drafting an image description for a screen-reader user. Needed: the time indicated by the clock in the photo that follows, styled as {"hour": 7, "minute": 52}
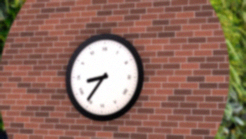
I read {"hour": 8, "minute": 36}
